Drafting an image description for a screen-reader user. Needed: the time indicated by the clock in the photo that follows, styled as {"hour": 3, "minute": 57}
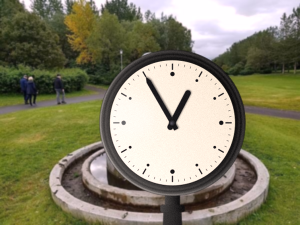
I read {"hour": 12, "minute": 55}
